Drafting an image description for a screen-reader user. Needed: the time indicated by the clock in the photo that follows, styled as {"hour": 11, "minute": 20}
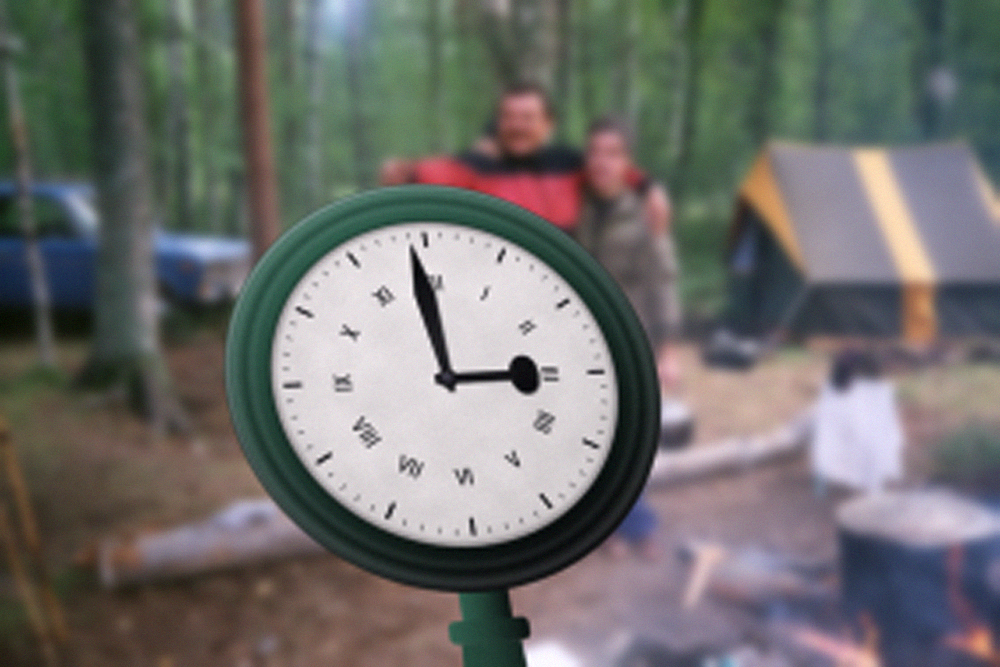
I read {"hour": 2, "minute": 59}
